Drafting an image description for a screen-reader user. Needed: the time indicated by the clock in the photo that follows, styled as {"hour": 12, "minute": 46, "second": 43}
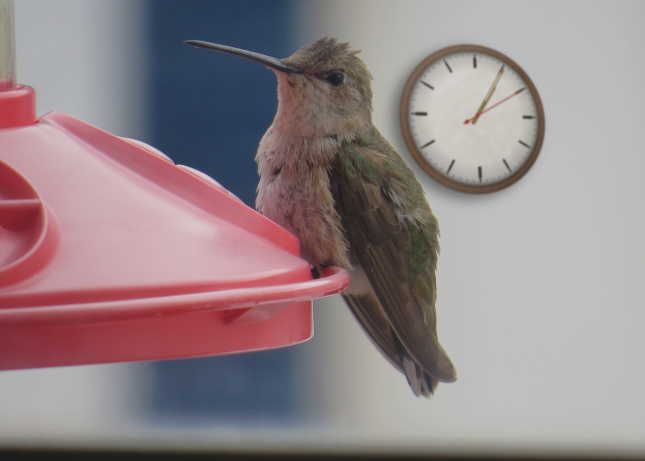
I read {"hour": 1, "minute": 5, "second": 10}
